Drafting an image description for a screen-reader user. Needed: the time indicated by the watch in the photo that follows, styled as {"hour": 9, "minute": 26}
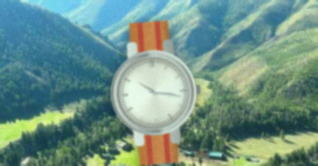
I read {"hour": 10, "minute": 17}
